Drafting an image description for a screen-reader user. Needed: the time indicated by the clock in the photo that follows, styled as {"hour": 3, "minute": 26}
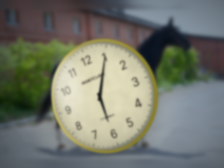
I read {"hour": 6, "minute": 5}
